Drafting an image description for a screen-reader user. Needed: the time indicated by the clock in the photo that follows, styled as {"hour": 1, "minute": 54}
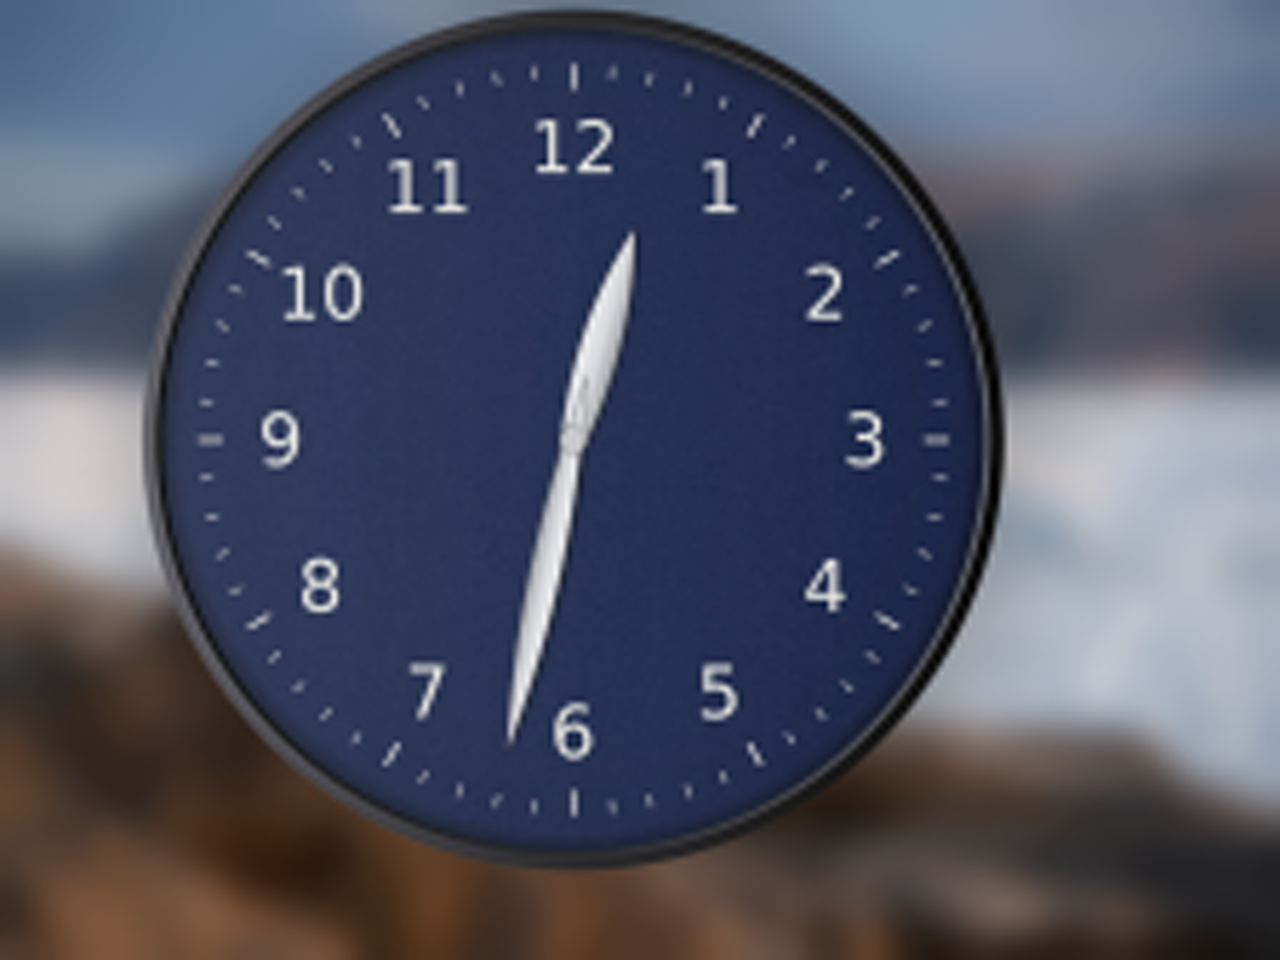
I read {"hour": 12, "minute": 32}
